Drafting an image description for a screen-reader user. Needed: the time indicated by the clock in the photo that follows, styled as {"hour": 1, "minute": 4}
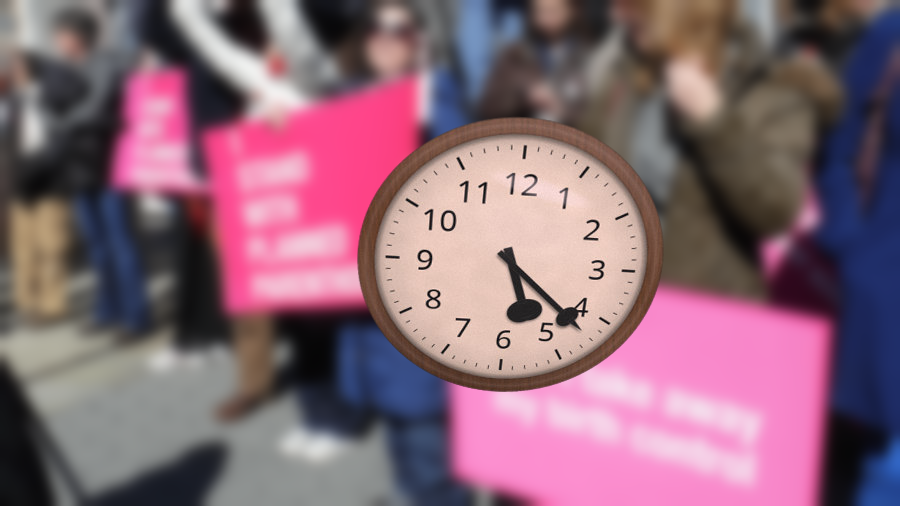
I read {"hour": 5, "minute": 22}
